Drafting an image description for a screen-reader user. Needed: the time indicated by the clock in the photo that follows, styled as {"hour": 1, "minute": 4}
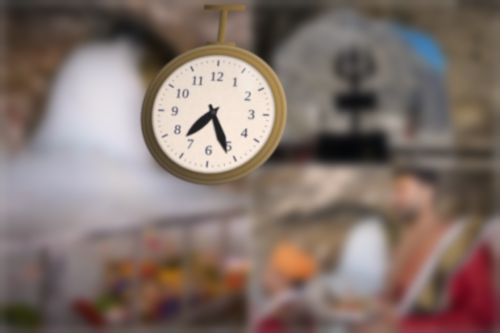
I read {"hour": 7, "minute": 26}
